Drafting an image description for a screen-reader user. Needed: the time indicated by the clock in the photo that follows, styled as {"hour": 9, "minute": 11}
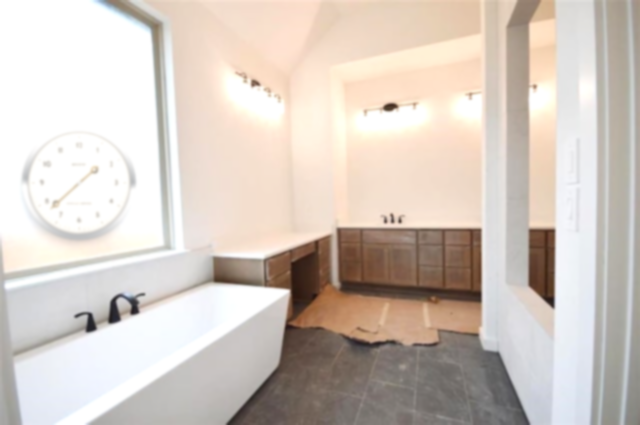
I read {"hour": 1, "minute": 38}
